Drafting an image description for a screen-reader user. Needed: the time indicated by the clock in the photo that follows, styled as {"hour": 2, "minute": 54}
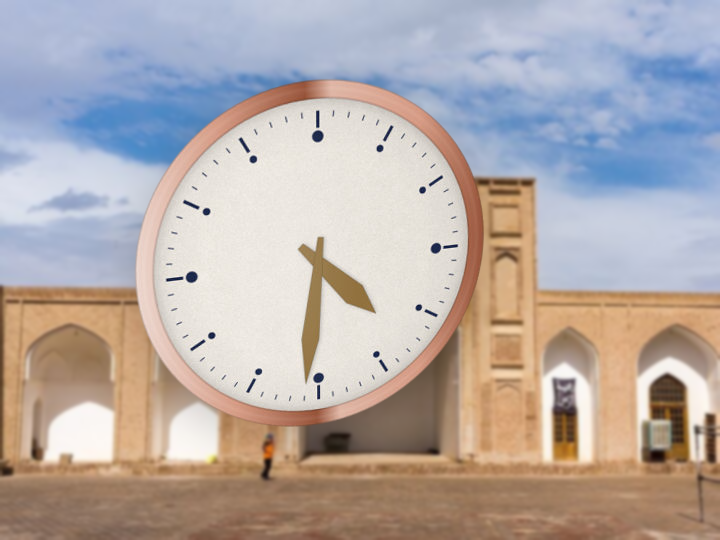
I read {"hour": 4, "minute": 31}
